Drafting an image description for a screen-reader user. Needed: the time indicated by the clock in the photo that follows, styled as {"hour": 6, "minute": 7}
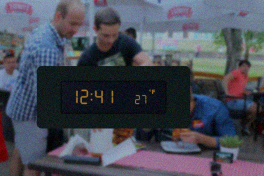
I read {"hour": 12, "minute": 41}
